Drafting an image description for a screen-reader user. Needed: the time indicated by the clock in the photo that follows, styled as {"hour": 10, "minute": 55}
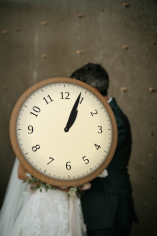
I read {"hour": 1, "minute": 4}
